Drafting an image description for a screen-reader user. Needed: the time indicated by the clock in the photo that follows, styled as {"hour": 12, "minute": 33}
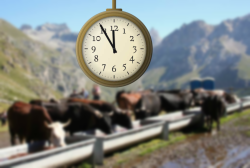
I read {"hour": 11, "minute": 55}
